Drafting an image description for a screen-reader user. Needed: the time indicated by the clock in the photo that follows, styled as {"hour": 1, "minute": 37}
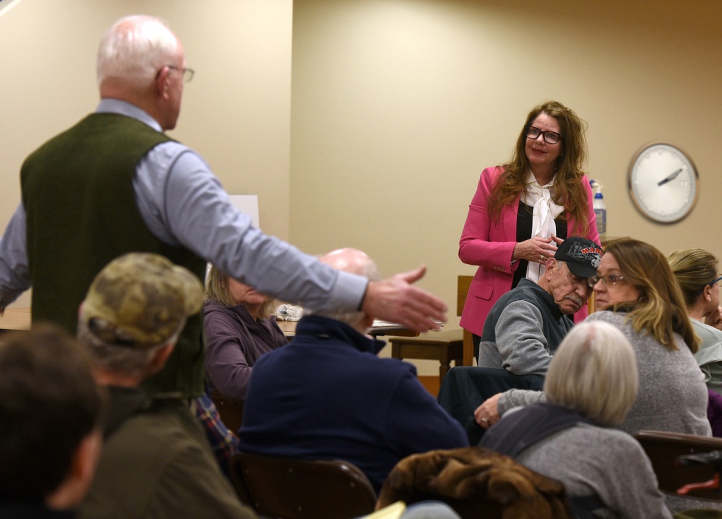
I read {"hour": 2, "minute": 10}
